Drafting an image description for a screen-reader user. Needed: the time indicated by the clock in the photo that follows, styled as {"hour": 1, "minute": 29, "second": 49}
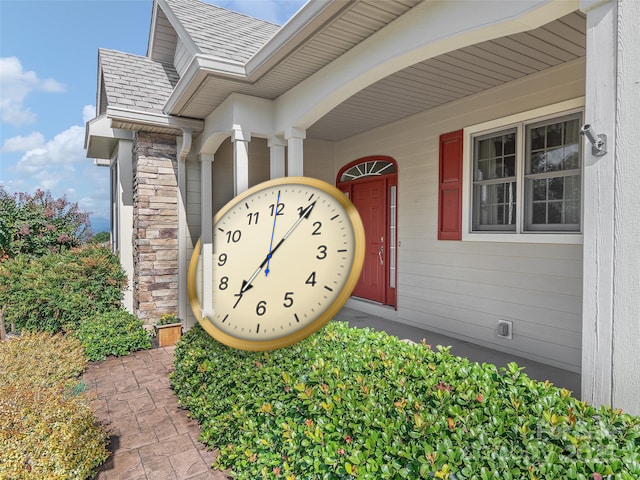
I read {"hour": 7, "minute": 6, "second": 0}
